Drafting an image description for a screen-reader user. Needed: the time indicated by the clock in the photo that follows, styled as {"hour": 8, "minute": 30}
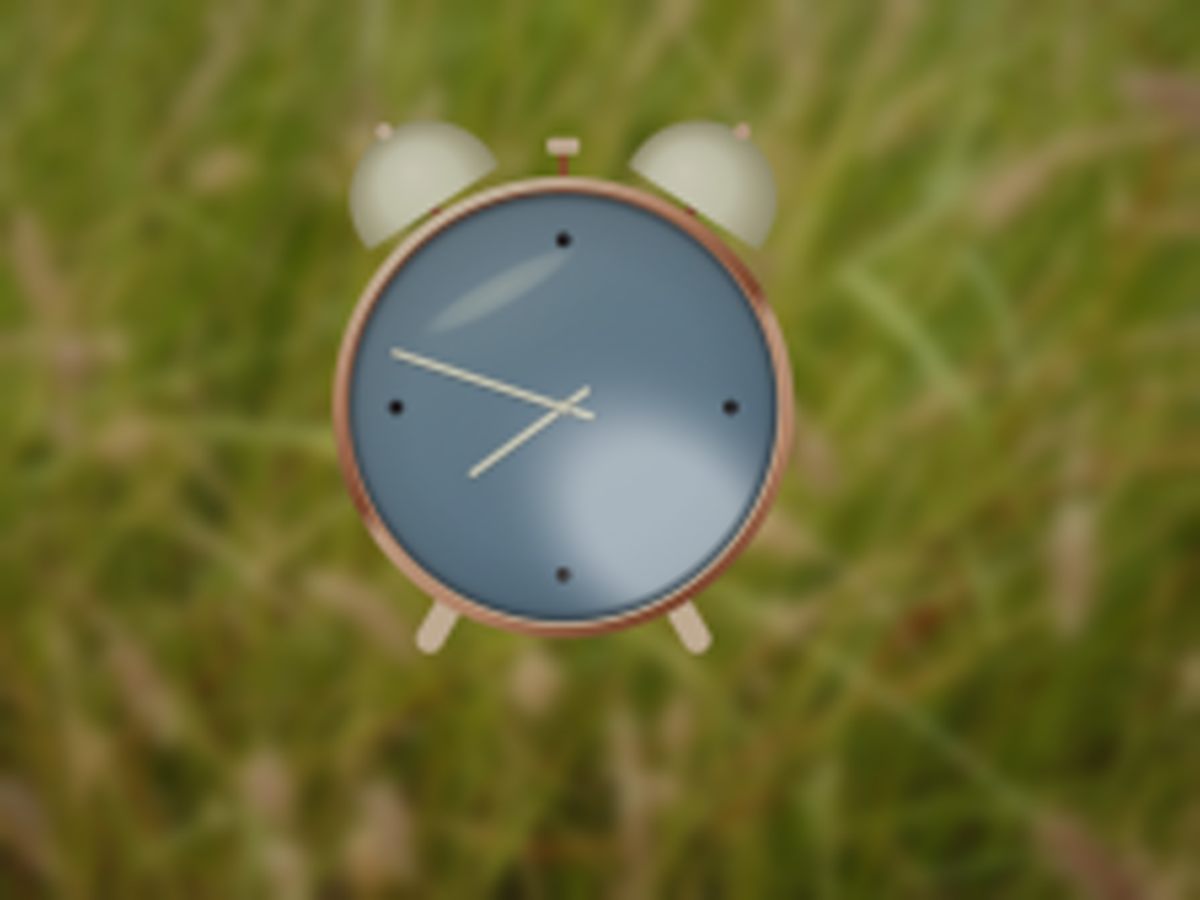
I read {"hour": 7, "minute": 48}
